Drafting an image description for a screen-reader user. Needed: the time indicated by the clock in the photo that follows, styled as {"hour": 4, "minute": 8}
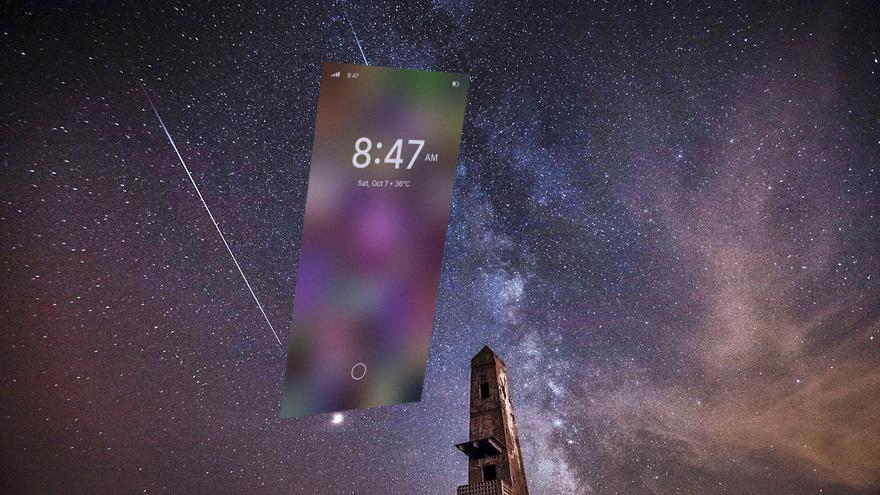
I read {"hour": 8, "minute": 47}
